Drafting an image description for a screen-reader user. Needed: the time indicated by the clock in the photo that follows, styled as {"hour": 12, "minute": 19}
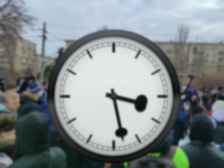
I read {"hour": 3, "minute": 28}
